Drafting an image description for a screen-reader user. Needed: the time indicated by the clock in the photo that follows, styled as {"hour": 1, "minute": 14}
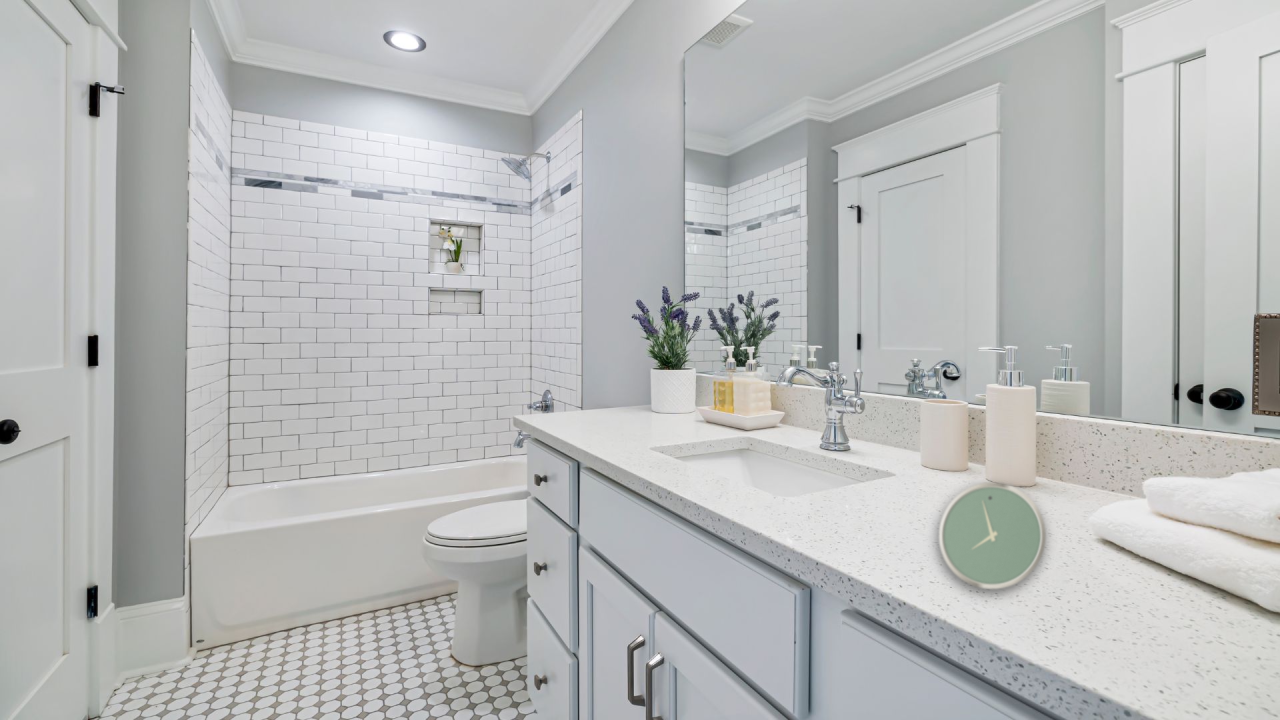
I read {"hour": 7, "minute": 58}
